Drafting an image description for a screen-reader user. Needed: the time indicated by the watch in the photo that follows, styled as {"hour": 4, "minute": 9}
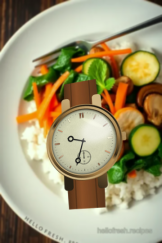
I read {"hour": 9, "minute": 33}
